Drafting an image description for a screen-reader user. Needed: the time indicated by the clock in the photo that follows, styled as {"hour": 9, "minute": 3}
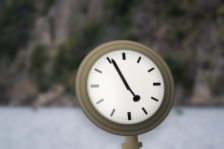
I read {"hour": 4, "minute": 56}
